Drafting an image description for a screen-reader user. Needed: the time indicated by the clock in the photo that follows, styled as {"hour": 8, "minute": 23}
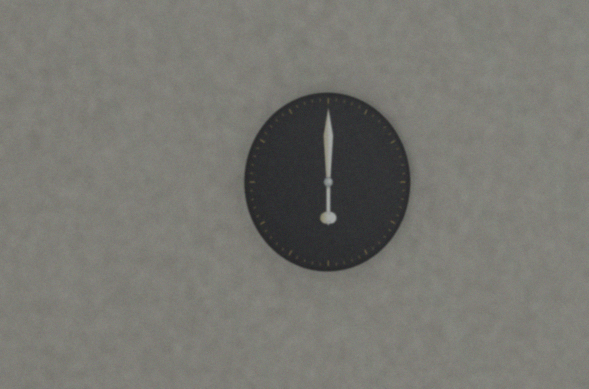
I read {"hour": 6, "minute": 0}
